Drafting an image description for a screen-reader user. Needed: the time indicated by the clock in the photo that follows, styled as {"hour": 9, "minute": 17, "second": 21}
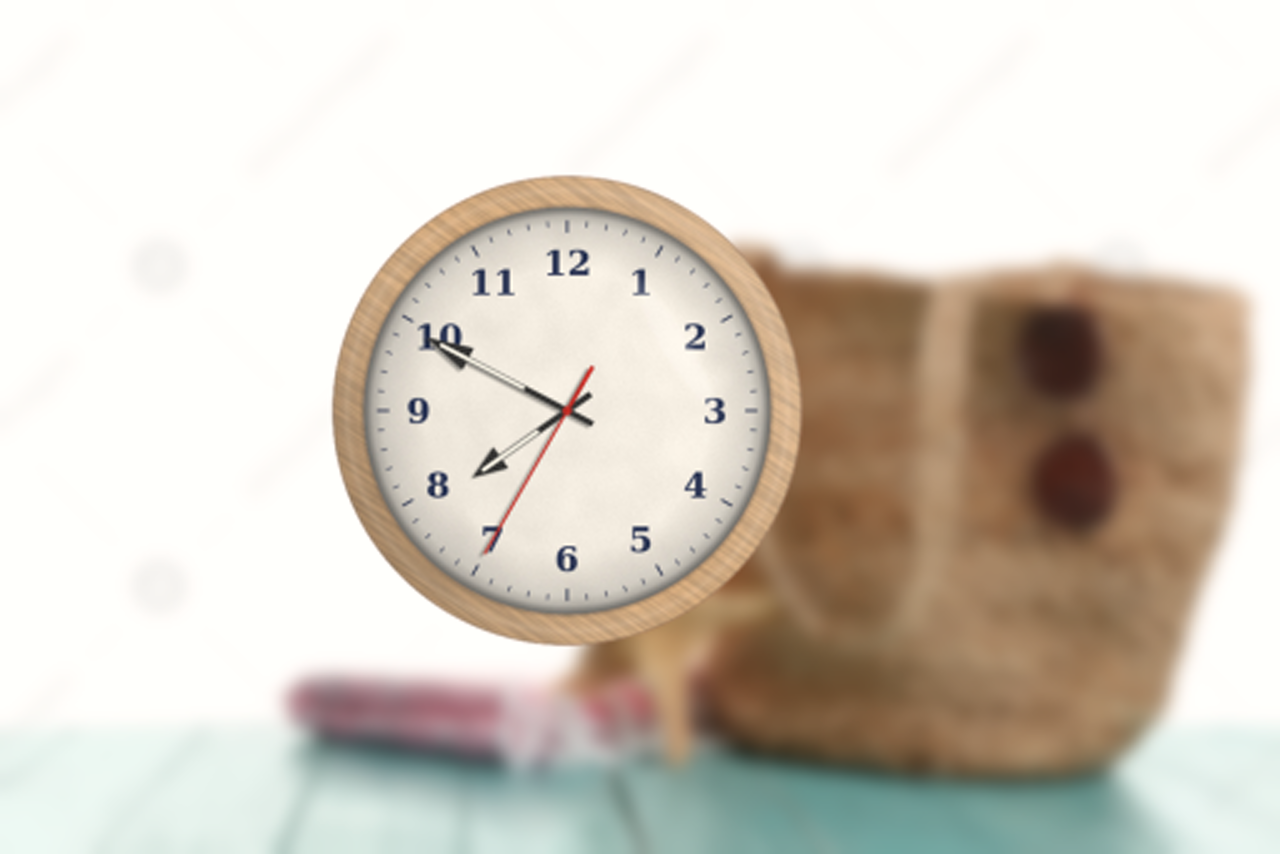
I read {"hour": 7, "minute": 49, "second": 35}
